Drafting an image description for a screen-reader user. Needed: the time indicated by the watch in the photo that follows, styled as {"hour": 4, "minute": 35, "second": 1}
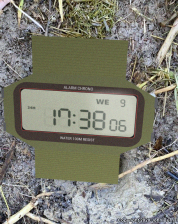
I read {"hour": 17, "minute": 38, "second": 6}
